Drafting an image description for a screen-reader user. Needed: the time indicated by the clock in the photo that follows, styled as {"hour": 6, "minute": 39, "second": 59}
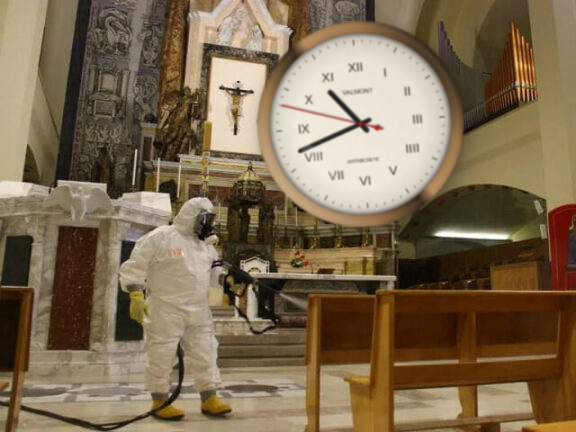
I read {"hour": 10, "minute": 41, "second": 48}
